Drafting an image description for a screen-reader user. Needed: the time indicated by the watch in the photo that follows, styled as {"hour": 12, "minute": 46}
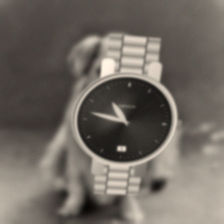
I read {"hour": 10, "minute": 47}
